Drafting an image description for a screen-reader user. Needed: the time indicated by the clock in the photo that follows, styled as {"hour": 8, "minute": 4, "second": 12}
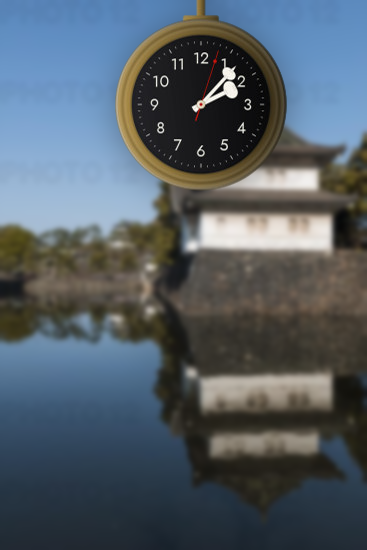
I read {"hour": 2, "minute": 7, "second": 3}
